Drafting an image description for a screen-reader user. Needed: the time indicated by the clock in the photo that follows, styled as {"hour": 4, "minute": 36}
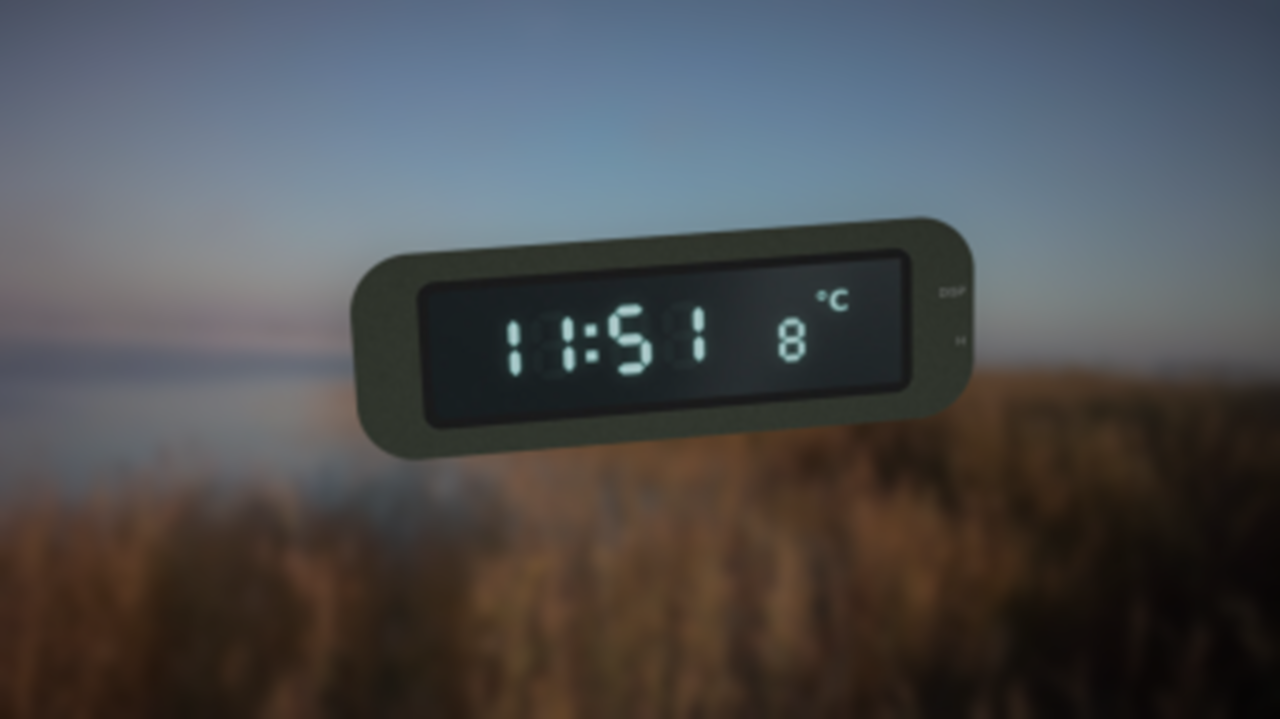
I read {"hour": 11, "minute": 51}
